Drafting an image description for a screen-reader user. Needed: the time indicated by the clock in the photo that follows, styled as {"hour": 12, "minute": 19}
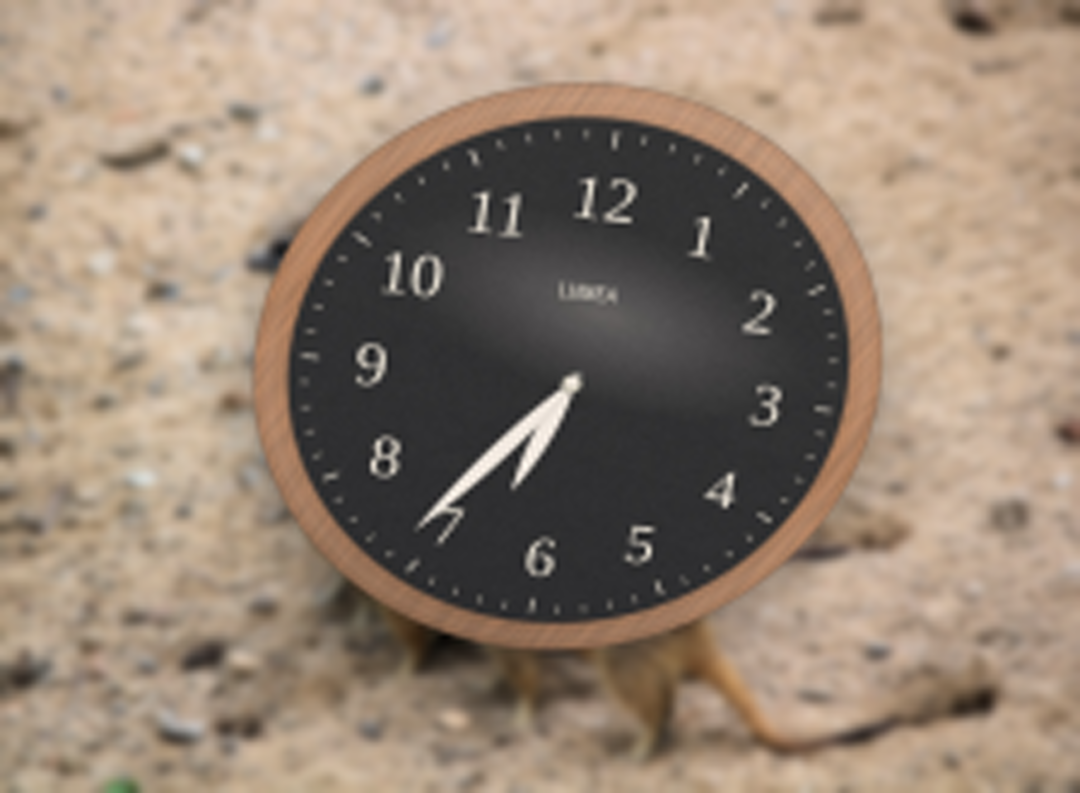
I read {"hour": 6, "minute": 36}
